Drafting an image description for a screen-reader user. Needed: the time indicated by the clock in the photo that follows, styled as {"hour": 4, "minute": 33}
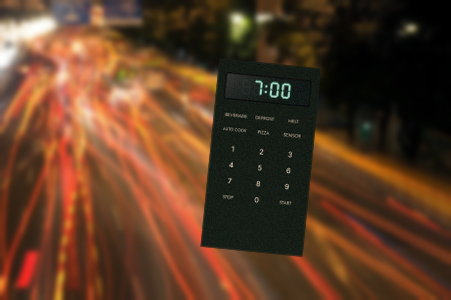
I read {"hour": 7, "minute": 0}
